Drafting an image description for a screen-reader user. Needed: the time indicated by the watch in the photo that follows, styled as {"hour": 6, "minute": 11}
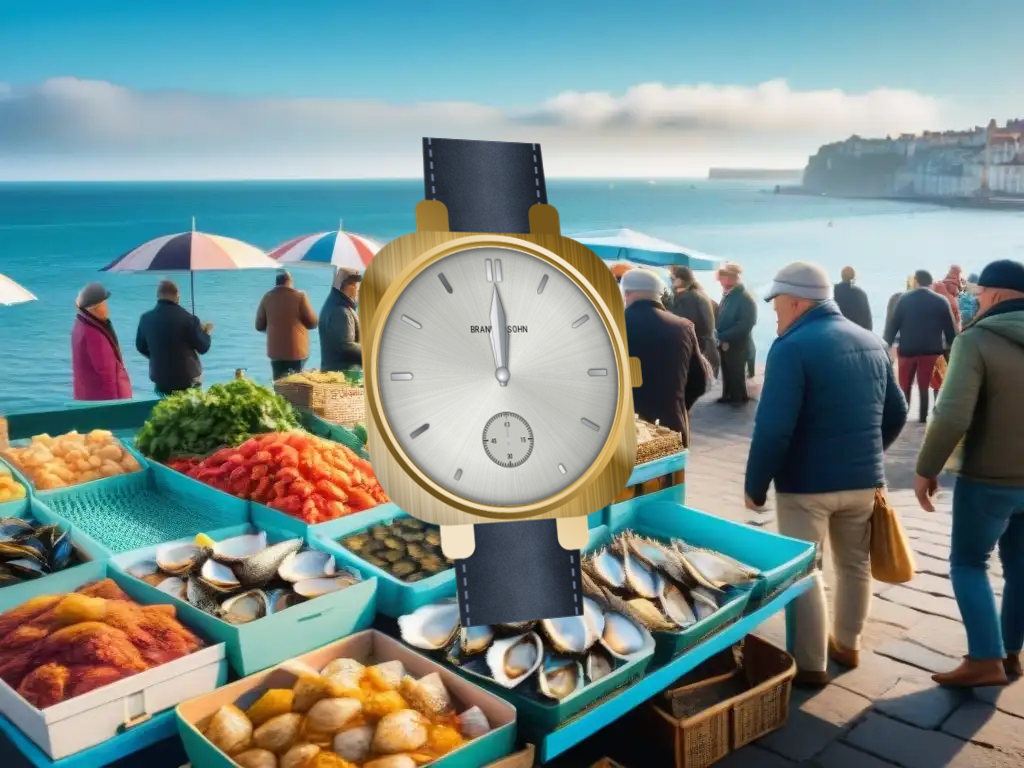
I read {"hour": 12, "minute": 0}
